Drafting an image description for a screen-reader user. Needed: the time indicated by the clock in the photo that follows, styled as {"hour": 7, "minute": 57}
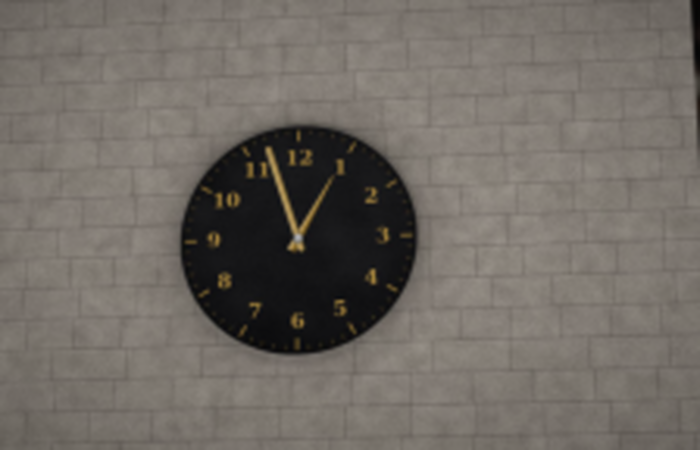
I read {"hour": 12, "minute": 57}
